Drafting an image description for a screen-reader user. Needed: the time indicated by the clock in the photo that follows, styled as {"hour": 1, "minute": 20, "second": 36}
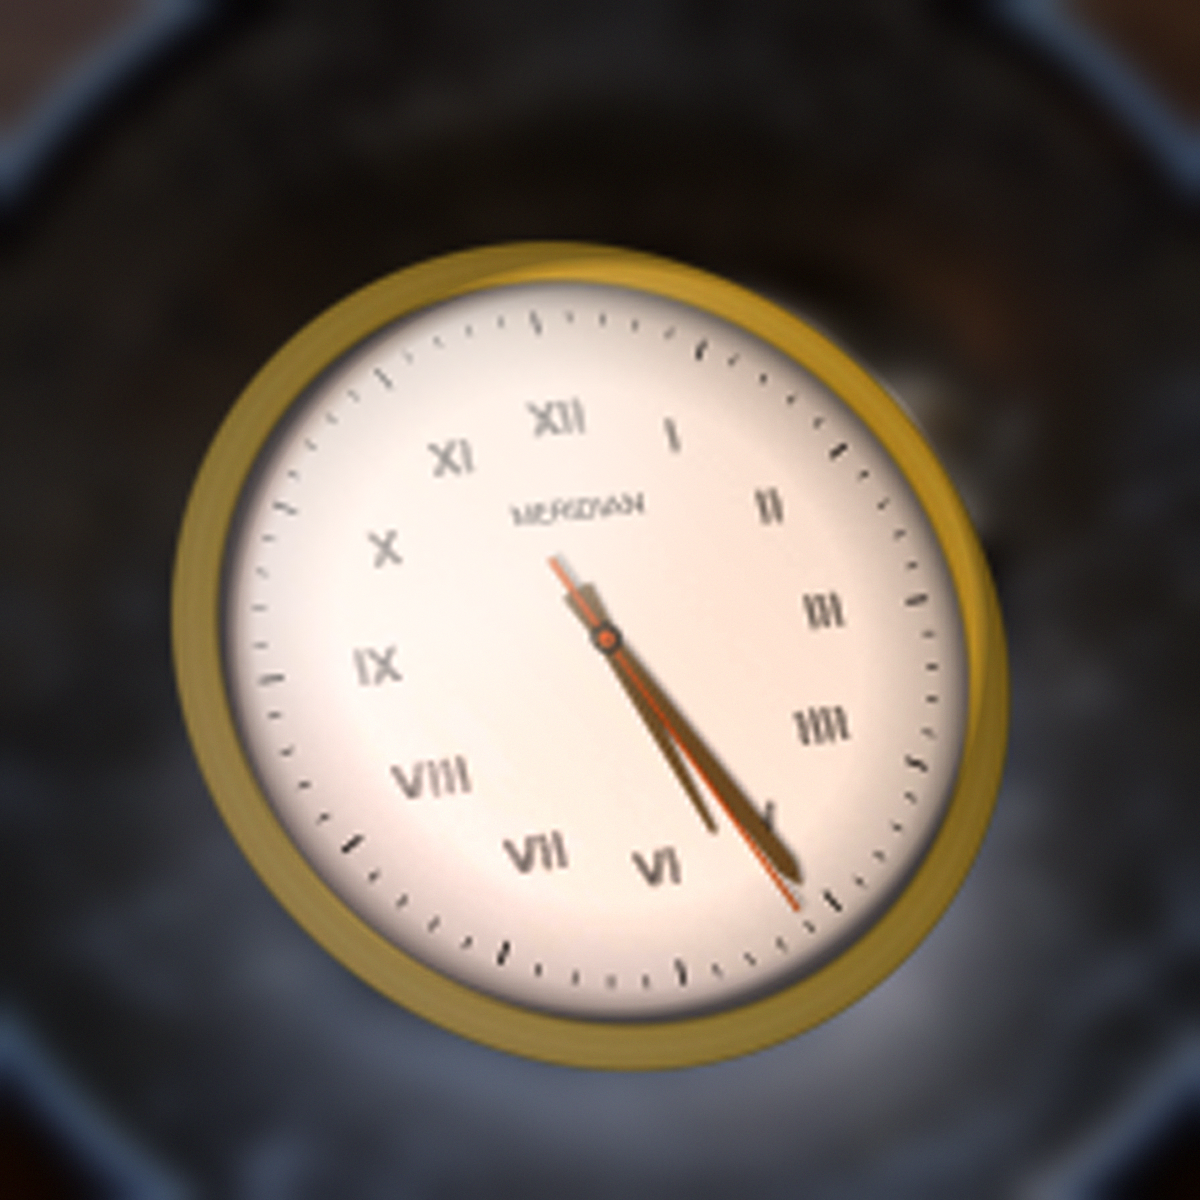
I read {"hour": 5, "minute": 25, "second": 26}
